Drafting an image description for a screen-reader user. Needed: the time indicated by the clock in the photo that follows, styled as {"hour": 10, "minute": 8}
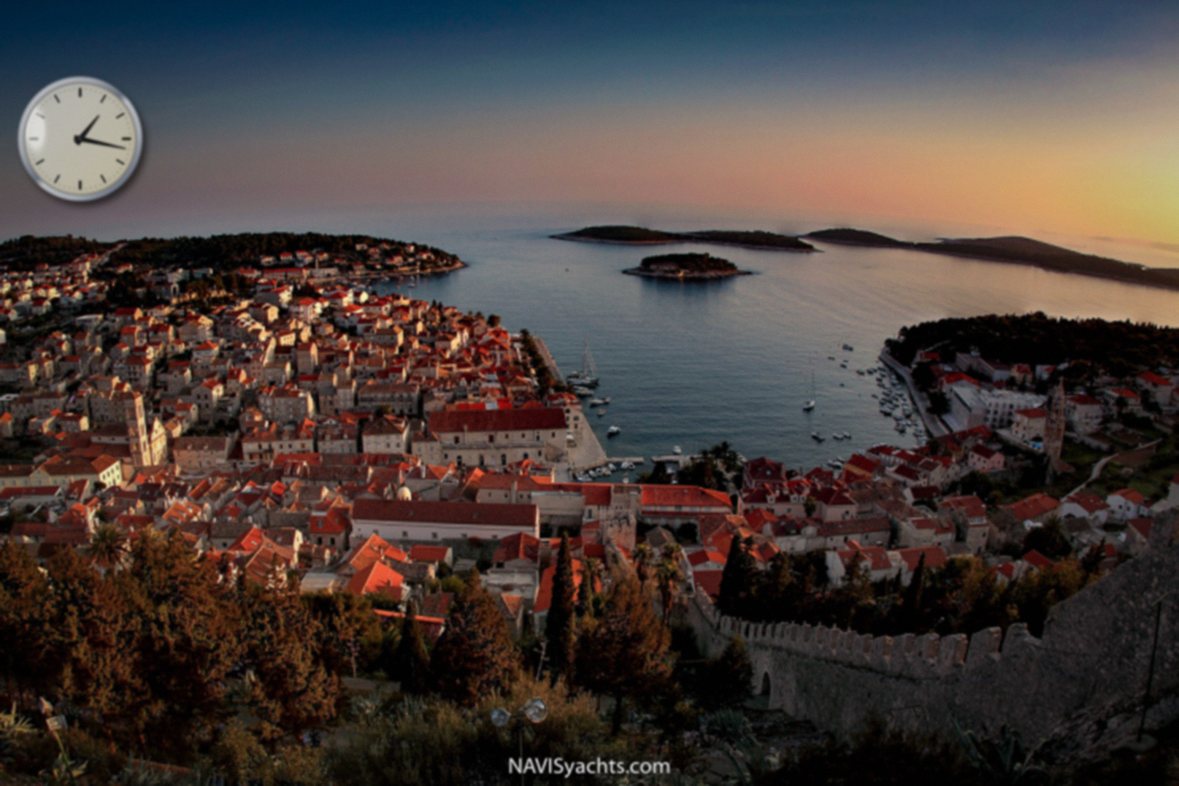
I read {"hour": 1, "minute": 17}
